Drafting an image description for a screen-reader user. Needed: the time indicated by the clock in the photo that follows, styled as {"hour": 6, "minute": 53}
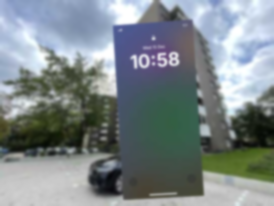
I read {"hour": 10, "minute": 58}
